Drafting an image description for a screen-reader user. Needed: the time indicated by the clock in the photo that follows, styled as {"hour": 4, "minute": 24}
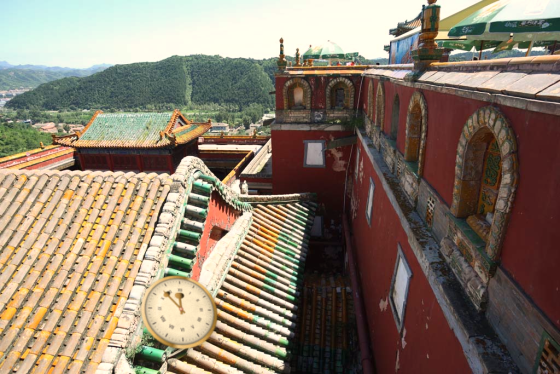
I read {"hour": 11, "minute": 53}
